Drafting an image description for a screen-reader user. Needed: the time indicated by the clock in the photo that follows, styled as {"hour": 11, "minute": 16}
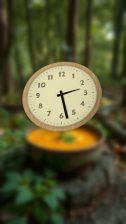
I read {"hour": 2, "minute": 28}
